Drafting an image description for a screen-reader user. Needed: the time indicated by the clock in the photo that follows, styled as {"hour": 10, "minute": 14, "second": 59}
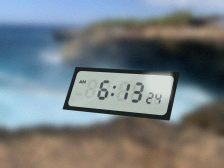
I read {"hour": 6, "minute": 13, "second": 24}
